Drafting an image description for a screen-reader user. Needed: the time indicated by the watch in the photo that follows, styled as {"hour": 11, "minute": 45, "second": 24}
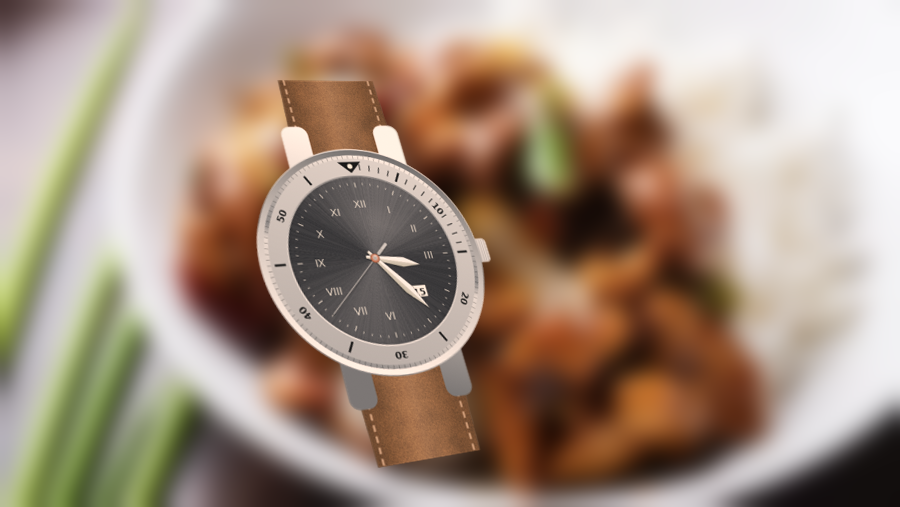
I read {"hour": 3, "minute": 23, "second": 38}
